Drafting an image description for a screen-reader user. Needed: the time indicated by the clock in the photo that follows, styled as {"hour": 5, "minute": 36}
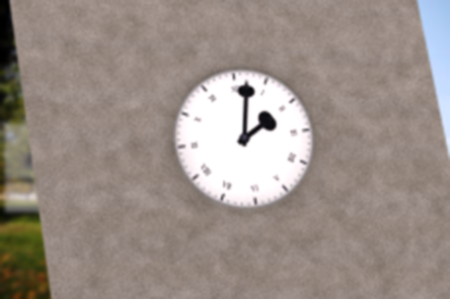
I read {"hour": 2, "minute": 2}
